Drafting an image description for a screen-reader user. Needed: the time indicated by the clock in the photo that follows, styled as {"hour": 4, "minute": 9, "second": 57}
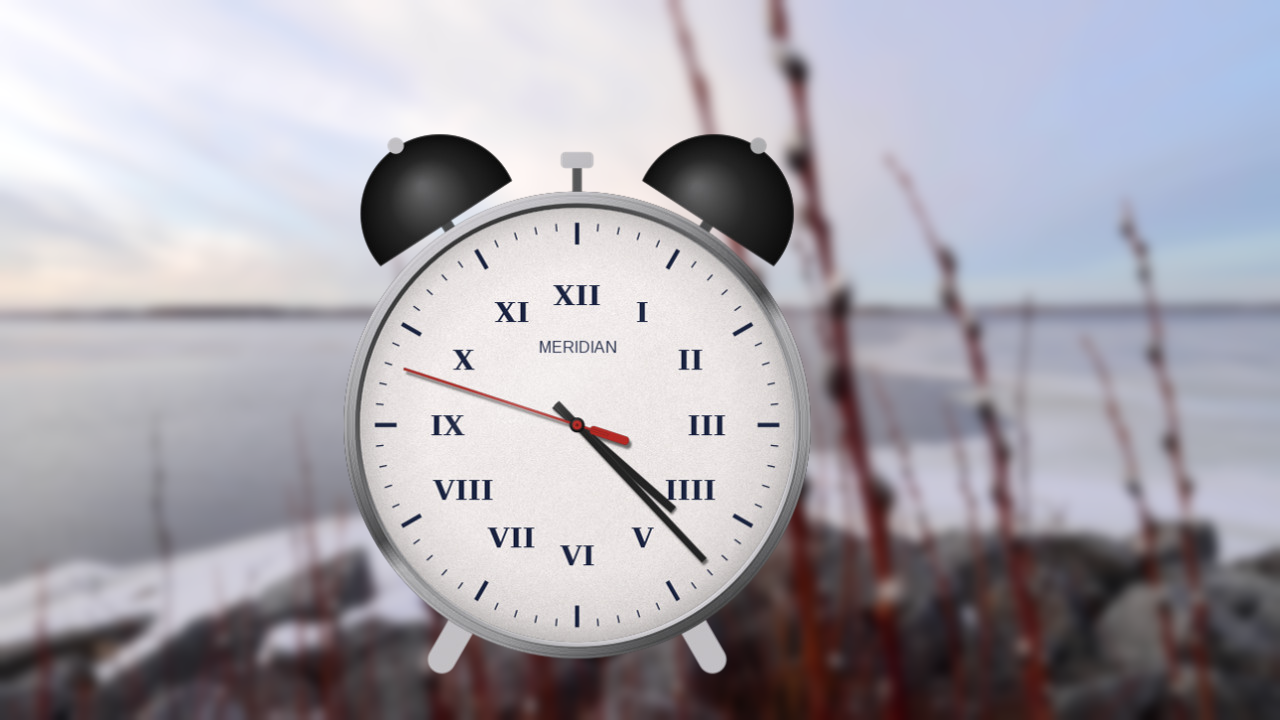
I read {"hour": 4, "minute": 22, "second": 48}
